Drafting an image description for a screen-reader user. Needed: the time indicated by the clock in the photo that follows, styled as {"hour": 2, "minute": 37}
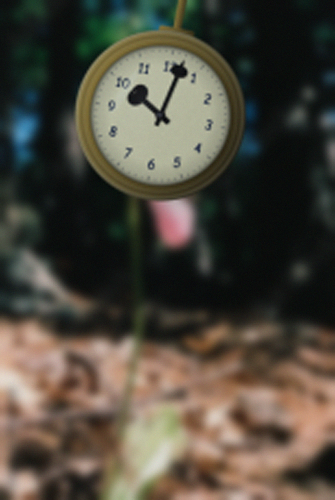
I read {"hour": 10, "minute": 2}
